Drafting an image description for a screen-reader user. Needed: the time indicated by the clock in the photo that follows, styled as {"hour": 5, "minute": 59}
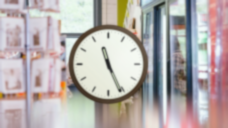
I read {"hour": 11, "minute": 26}
